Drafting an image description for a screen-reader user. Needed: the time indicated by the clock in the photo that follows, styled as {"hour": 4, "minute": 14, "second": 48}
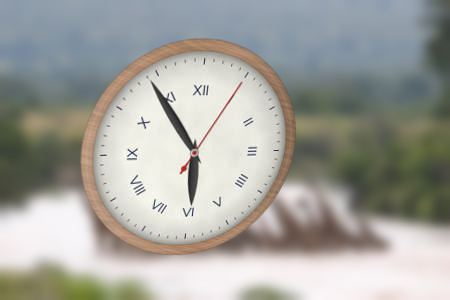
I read {"hour": 5, "minute": 54, "second": 5}
